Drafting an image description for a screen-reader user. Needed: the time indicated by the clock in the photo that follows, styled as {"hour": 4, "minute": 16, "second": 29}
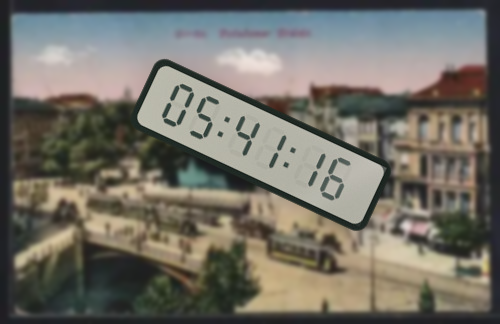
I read {"hour": 5, "minute": 41, "second": 16}
